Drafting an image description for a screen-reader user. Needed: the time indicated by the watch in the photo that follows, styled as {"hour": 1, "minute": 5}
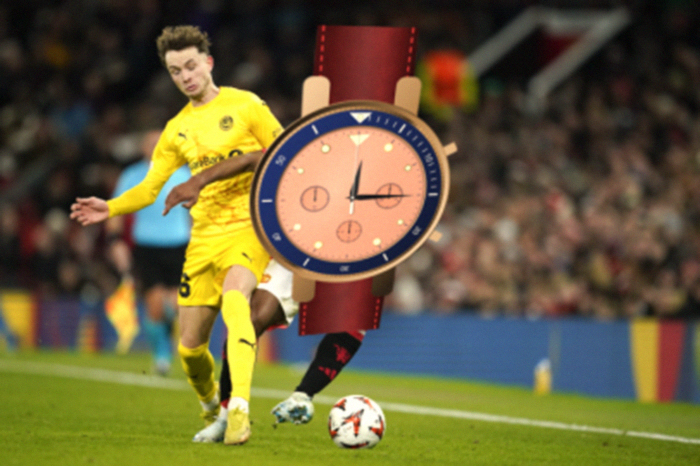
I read {"hour": 12, "minute": 15}
